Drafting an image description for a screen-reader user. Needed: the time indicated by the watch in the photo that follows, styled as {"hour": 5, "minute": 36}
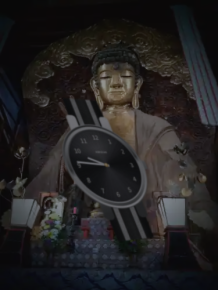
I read {"hour": 9, "minute": 46}
